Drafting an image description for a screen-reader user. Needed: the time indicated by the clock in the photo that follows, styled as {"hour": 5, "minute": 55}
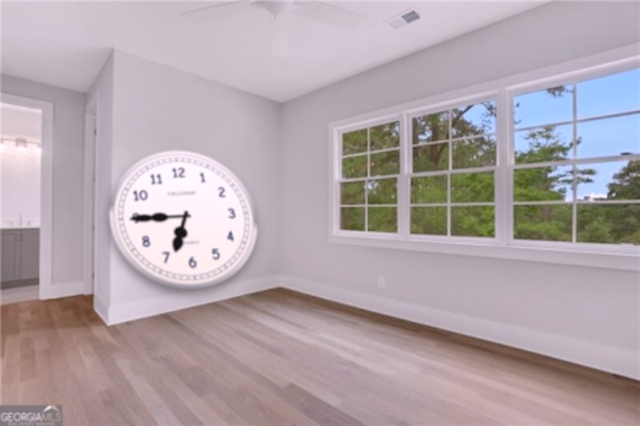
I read {"hour": 6, "minute": 45}
